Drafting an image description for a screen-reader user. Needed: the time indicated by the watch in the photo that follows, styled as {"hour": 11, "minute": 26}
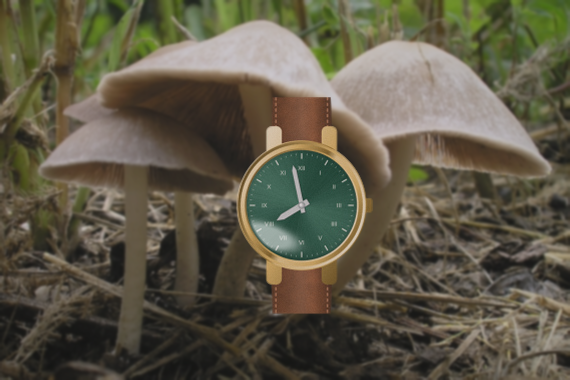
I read {"hour": 7, "minute": 58}
